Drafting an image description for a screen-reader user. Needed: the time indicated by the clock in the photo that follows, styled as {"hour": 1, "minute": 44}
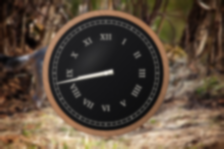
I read {"hour": 8, "minute": 43}
